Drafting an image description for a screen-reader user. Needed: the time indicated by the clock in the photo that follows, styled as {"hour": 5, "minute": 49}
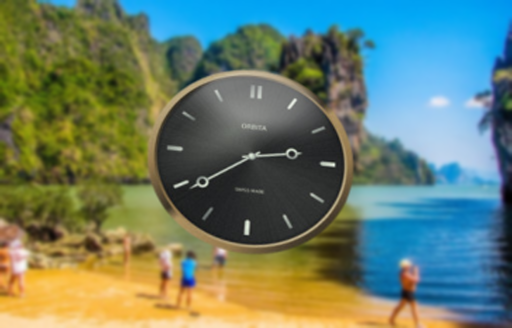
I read {"hour": 2, "minute": 39}
